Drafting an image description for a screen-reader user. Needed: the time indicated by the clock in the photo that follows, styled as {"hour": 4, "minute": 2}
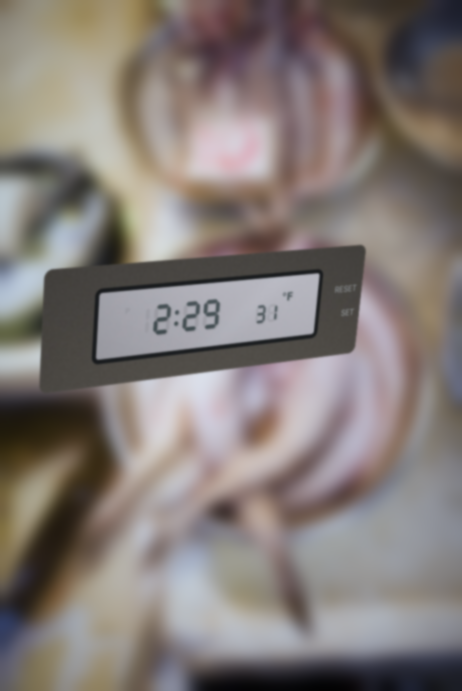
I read {"hour": 2, "minute": 29}
